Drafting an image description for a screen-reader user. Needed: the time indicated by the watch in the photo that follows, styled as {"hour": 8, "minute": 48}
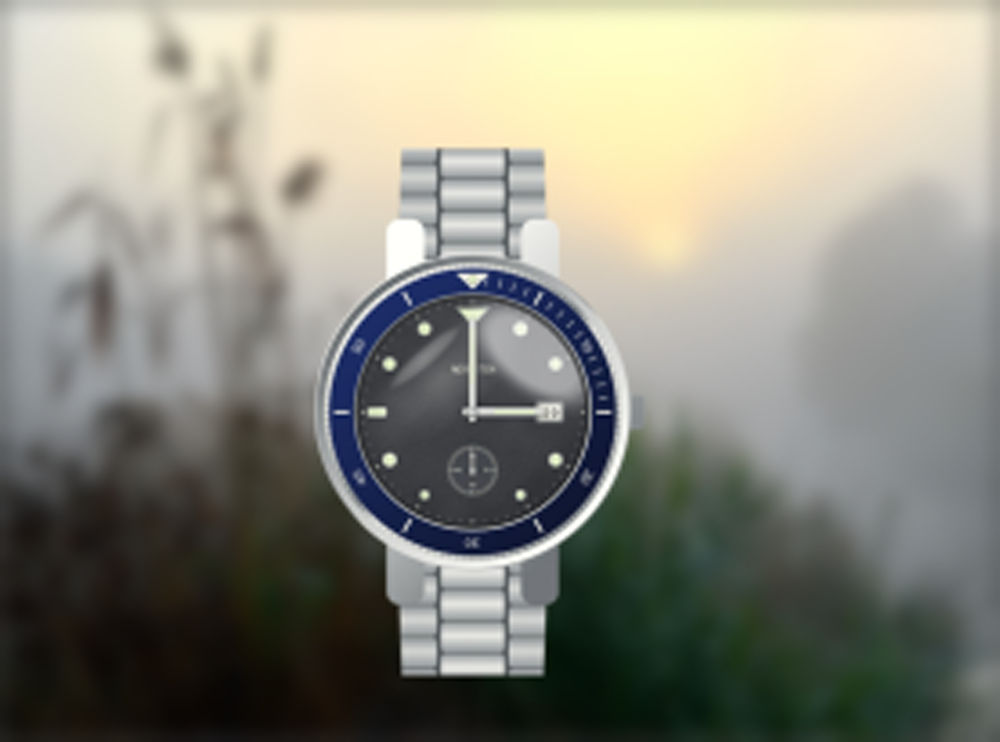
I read {"hour": 3, "minute": 0}
